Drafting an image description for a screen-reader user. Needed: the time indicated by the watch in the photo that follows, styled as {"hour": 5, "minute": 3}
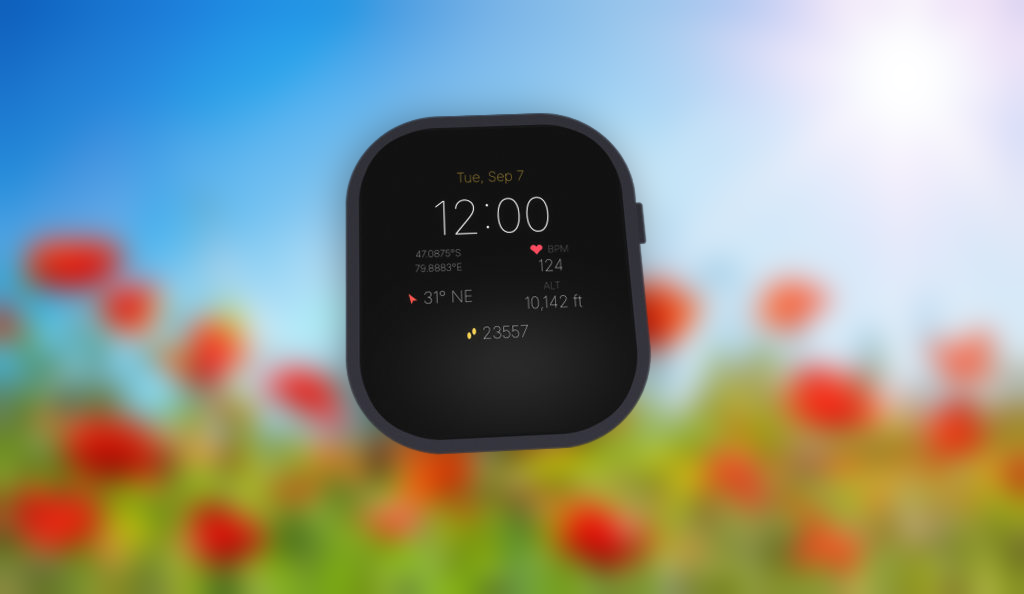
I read {"hour": 12, "minute": 0}
